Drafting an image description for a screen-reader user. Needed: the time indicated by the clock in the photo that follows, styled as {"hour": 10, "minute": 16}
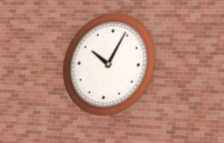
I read {"hour": 10, "minute": 4}
